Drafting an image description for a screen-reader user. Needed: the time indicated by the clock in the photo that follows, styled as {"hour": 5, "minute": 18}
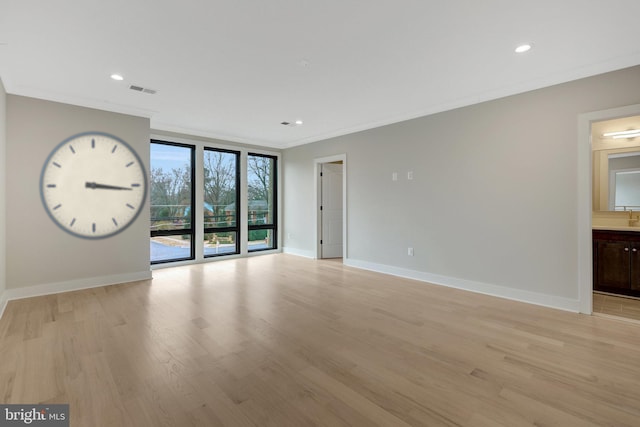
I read {"hour": 3, "minute": 16}
